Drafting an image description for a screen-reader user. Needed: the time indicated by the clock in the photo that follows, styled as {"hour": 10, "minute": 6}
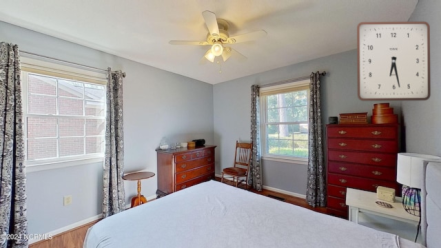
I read {"hour": 6, "minute": 28}
